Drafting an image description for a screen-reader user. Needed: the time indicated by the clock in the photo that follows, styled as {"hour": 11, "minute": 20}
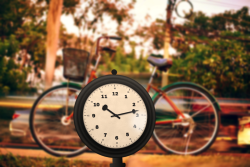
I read {"hour": 10, "minute": 13}
